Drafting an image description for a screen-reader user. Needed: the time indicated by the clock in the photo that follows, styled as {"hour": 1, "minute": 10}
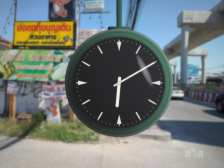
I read {"hour": 6, "minute": 10}
